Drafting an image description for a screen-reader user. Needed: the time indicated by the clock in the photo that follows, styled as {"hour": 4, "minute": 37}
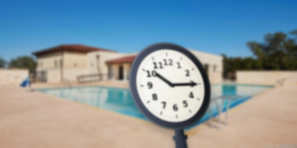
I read {"hour": 10, "minute": 15}
